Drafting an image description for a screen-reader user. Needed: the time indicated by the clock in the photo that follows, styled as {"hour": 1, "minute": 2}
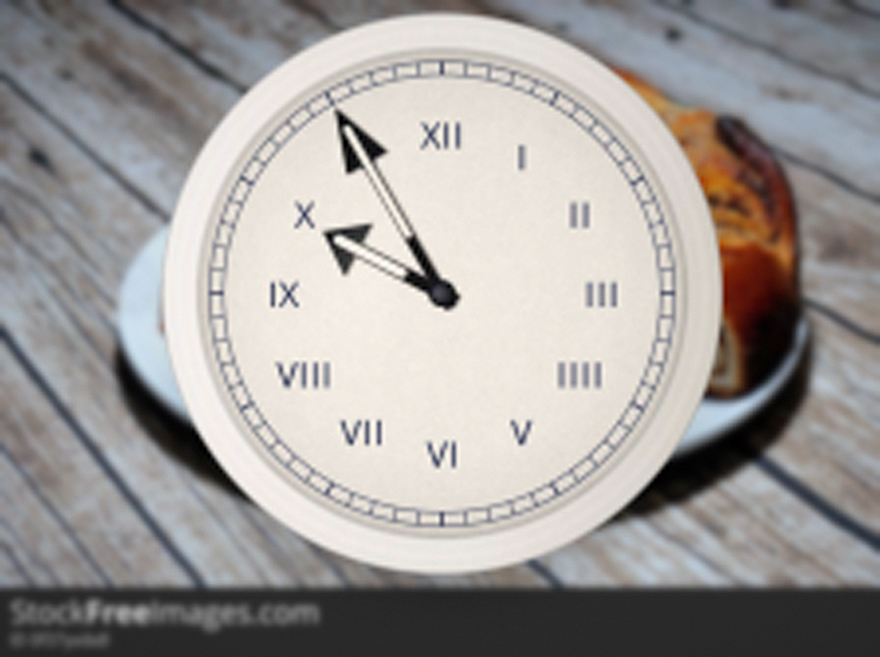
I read {"hour": 9, "minute": 55}
